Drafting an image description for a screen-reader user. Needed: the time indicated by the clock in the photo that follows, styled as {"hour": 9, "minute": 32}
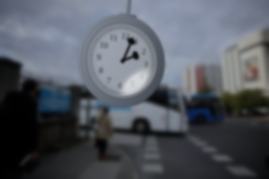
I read {"hour": 2, "minute": 3}
